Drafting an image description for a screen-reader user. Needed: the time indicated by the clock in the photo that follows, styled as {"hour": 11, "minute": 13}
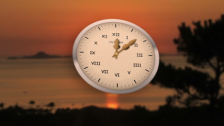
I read {"hour": 12, "minute": 8}
